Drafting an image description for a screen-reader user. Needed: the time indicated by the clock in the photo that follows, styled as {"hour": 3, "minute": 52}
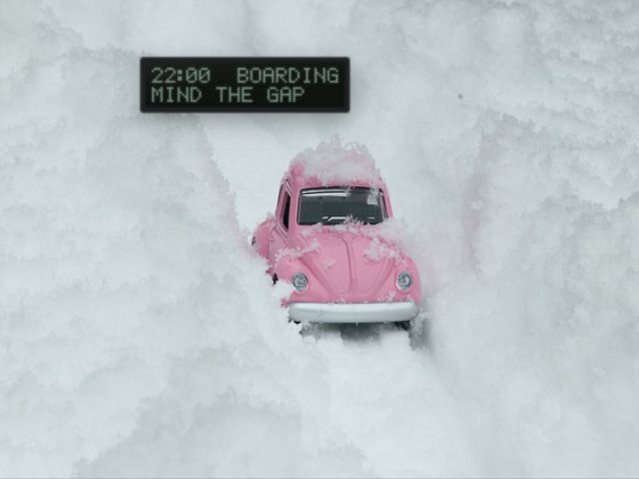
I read {"hour": 22, "minute": 0}
